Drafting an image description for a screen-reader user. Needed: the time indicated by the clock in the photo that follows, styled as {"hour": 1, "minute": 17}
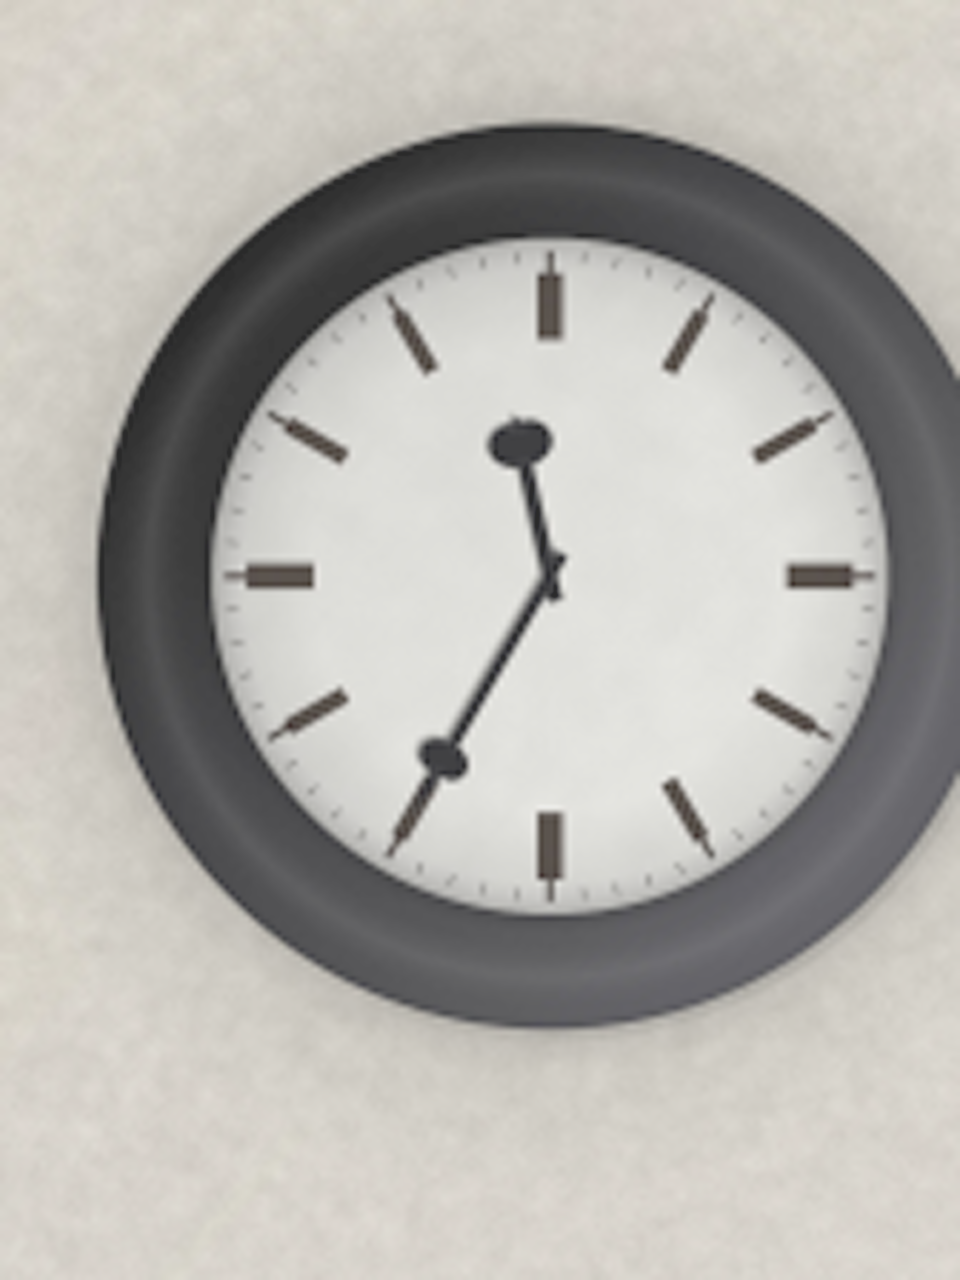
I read {"hour": 11, "minute": 35}
